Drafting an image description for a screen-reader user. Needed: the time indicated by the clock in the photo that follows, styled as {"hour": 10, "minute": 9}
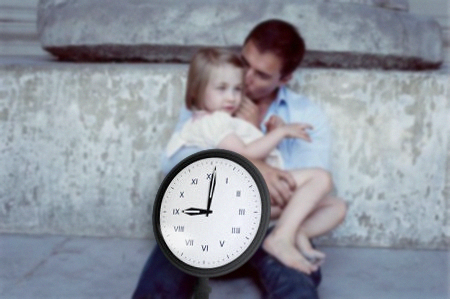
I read {"hour": 9, "minute": 1}
